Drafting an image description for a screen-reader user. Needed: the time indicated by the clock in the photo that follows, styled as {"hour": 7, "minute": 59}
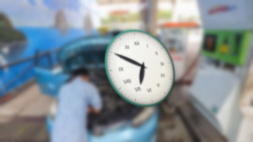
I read {"hour": 6, "minute": 50}
